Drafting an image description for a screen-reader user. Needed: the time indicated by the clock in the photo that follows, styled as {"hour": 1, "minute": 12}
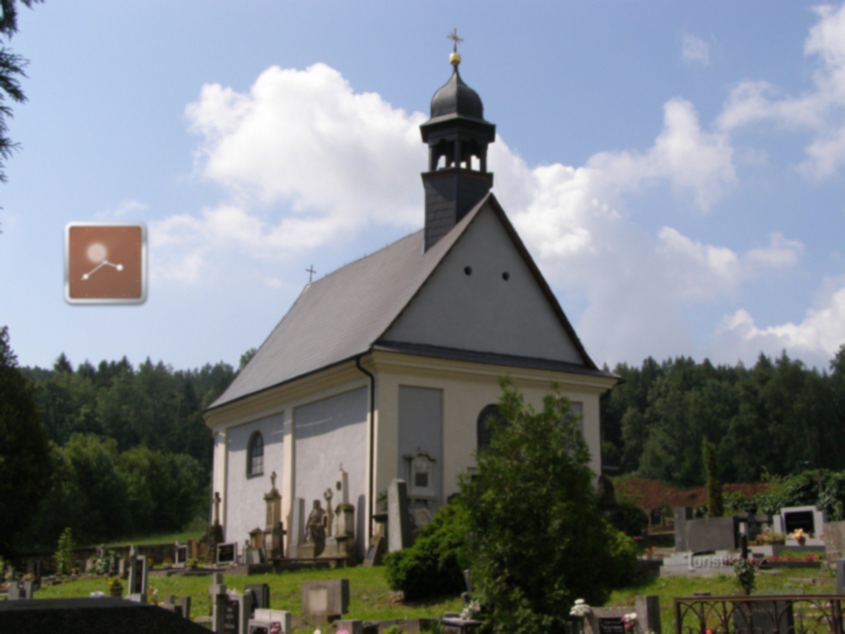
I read {"hour": 3, "minute": 39}
